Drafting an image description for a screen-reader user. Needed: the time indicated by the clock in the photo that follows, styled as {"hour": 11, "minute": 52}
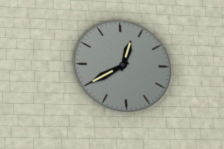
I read {"hour": 12, "minute": 40}
